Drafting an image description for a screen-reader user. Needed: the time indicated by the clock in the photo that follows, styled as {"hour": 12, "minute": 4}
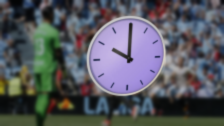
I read {"hour": 10, "minute": 0}
